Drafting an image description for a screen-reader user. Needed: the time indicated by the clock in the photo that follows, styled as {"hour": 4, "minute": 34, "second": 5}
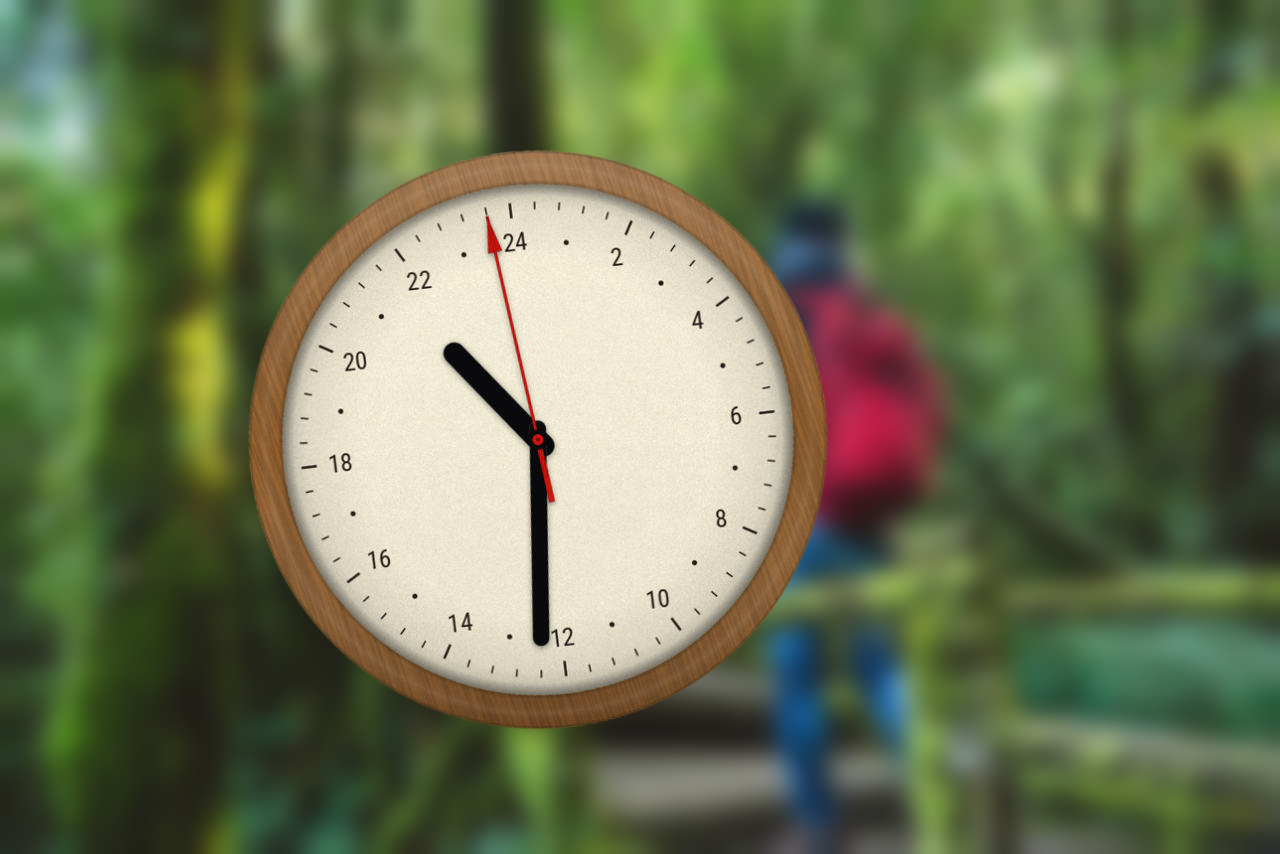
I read {"hour": 21, "minute": 30, "second": 59}
